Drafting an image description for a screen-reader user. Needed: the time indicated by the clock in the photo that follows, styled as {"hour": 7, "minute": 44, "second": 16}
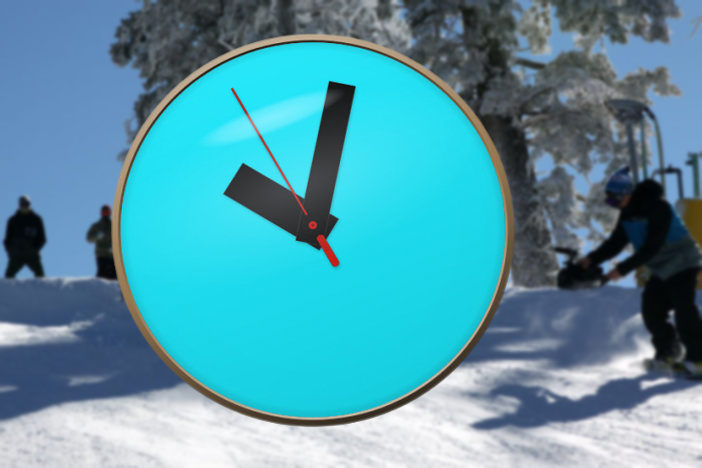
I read {"hour": 10, "minute": 1, "second": 55}
